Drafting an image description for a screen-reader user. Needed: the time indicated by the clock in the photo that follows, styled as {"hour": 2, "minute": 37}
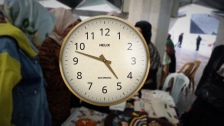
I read {"hour": 4, "minute": 48}
